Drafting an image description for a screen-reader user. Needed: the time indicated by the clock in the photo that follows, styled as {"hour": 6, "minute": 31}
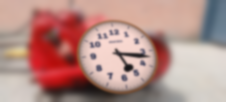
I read {"hour": 5, "minute": 17}
